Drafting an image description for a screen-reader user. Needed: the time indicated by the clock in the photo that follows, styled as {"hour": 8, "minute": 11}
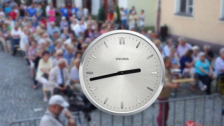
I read {"hour": 2, "minute": 43}
